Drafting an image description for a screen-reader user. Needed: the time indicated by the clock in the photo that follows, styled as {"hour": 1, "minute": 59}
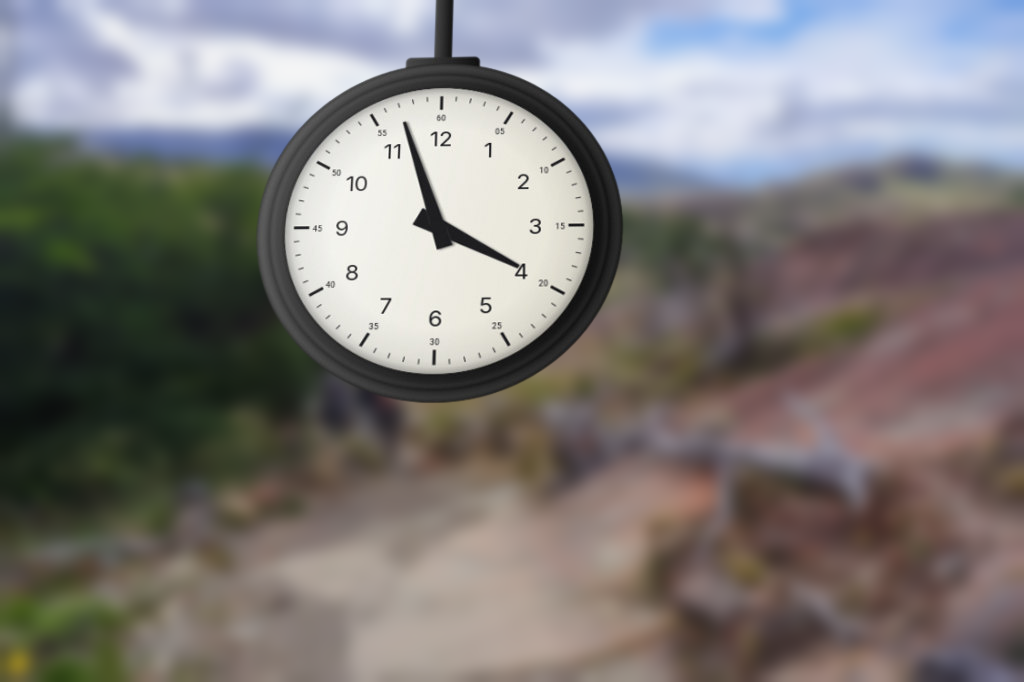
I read {"hour": 3, "minute": 57}
